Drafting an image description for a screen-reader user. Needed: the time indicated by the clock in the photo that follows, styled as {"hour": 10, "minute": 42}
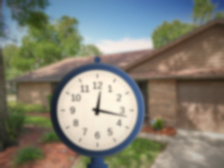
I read {"hour": 12, "minute": 17}
